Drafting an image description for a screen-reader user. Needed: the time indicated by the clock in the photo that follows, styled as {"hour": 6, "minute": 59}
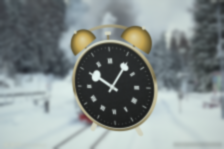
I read {"hour": 10, "minute": 6}
